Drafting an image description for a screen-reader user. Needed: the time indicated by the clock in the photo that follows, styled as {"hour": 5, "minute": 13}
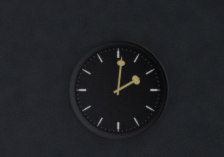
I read {"hour": 2, "minute": 1}
